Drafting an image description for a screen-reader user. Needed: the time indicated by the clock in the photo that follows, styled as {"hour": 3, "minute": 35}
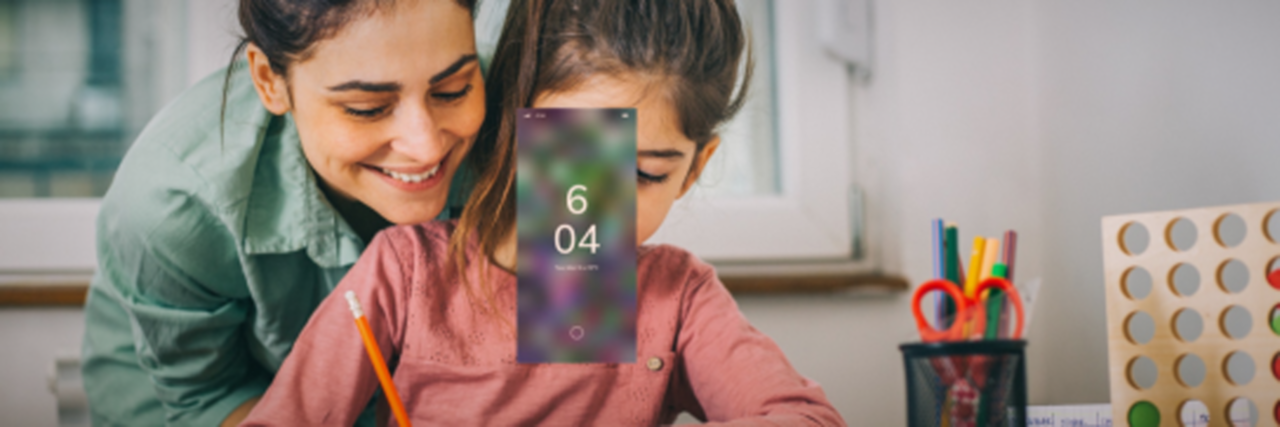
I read {"hour": 6, "minute": 4}
